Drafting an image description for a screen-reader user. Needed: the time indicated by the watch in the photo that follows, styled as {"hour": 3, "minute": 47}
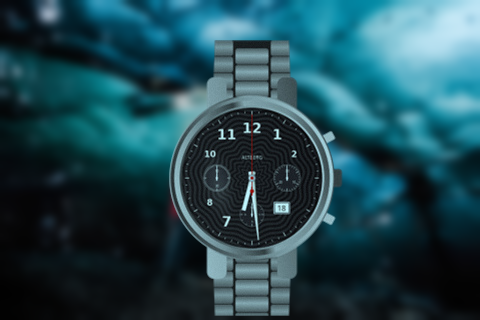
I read {"hour": 6, "minute": 29}
